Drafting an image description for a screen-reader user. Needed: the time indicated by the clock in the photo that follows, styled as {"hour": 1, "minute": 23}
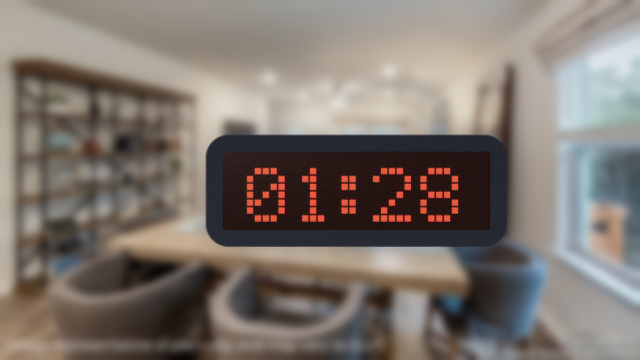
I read {"hour": 1, "minute": 28}
